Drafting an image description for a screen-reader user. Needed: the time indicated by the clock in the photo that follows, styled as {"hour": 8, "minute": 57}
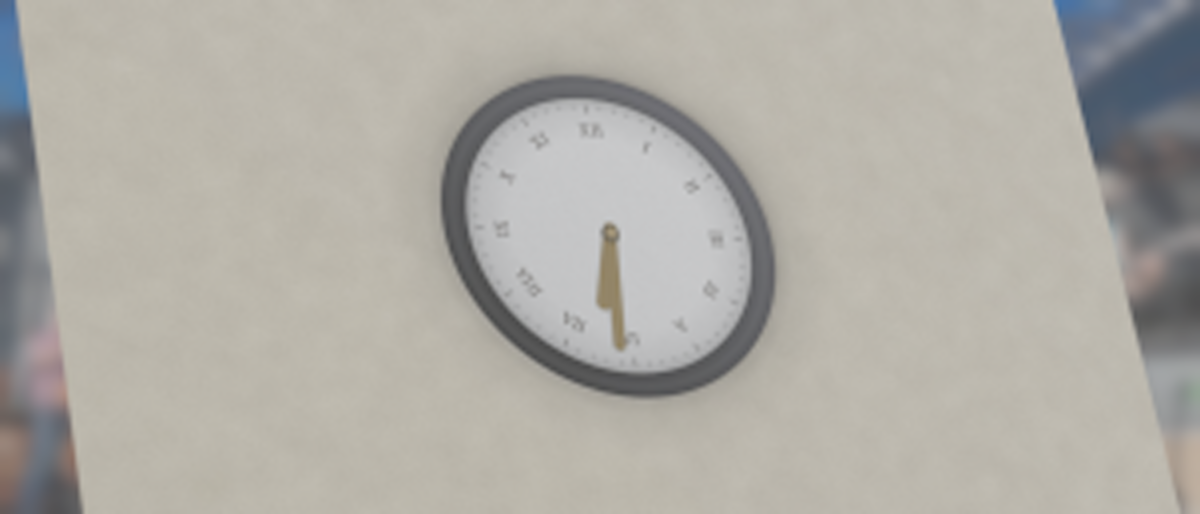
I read {"hour": 6, "minute": 31}
